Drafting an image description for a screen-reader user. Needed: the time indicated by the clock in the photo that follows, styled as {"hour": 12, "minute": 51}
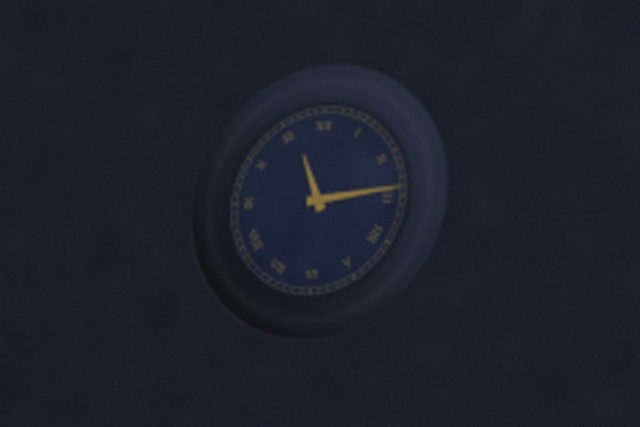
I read {"hour": 11, "minute": 14}
